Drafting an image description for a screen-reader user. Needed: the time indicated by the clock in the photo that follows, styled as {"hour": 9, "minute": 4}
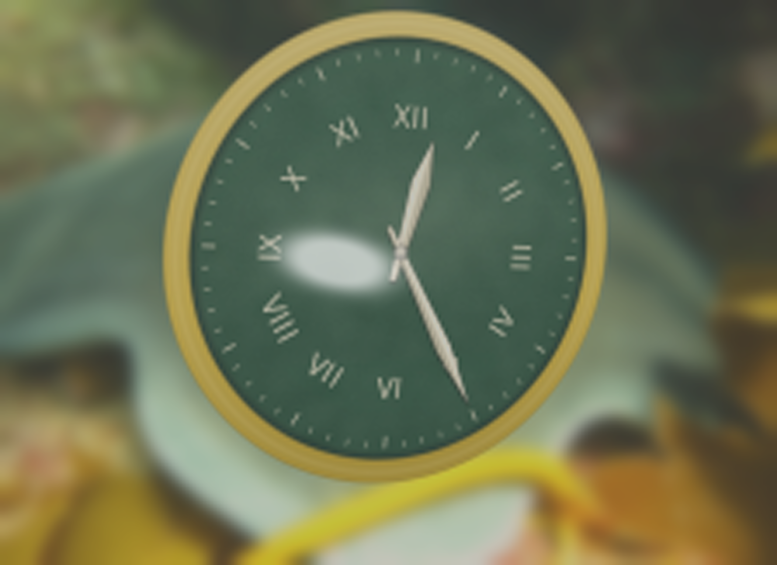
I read {"hour": 12, "minute": 25}
